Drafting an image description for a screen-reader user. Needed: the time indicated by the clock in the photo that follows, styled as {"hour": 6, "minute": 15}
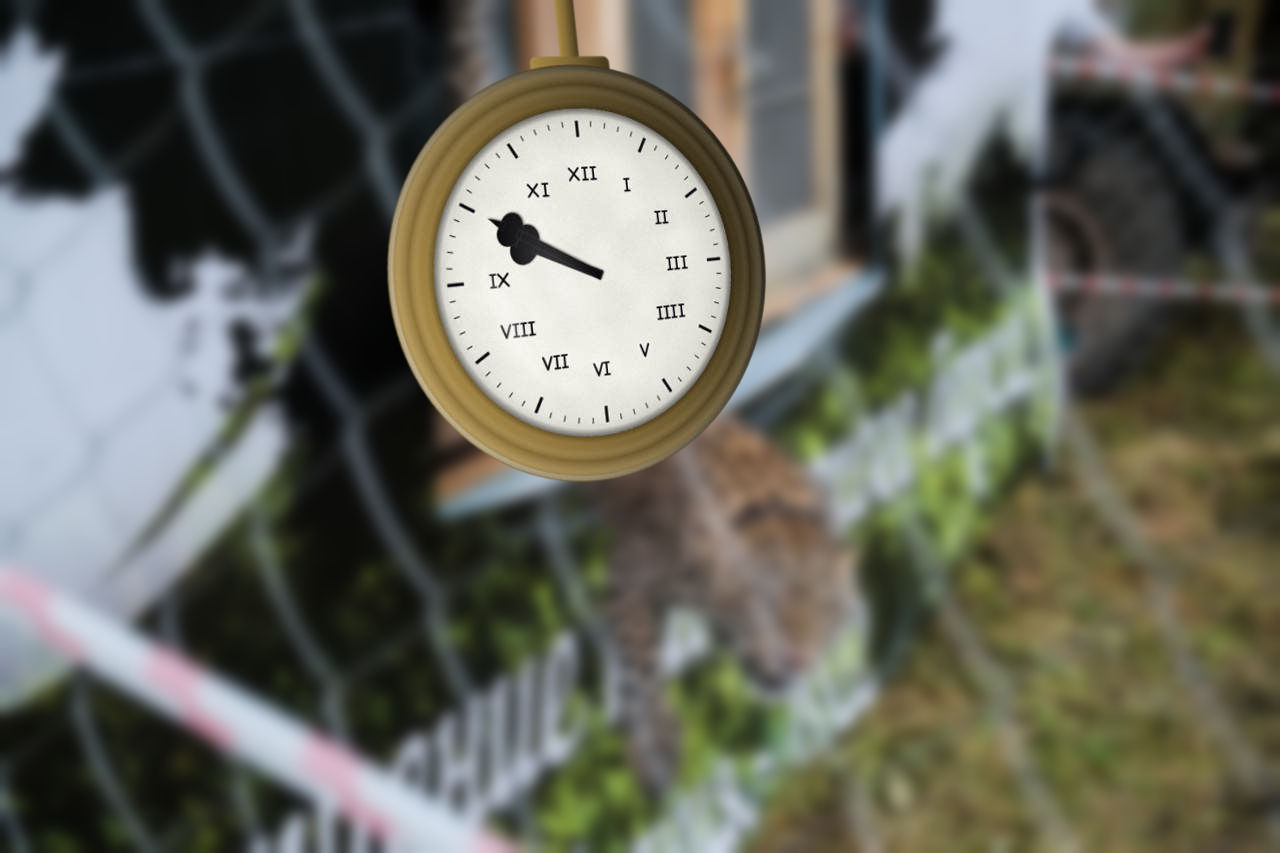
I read {"hour": 9, "minute": 50}
